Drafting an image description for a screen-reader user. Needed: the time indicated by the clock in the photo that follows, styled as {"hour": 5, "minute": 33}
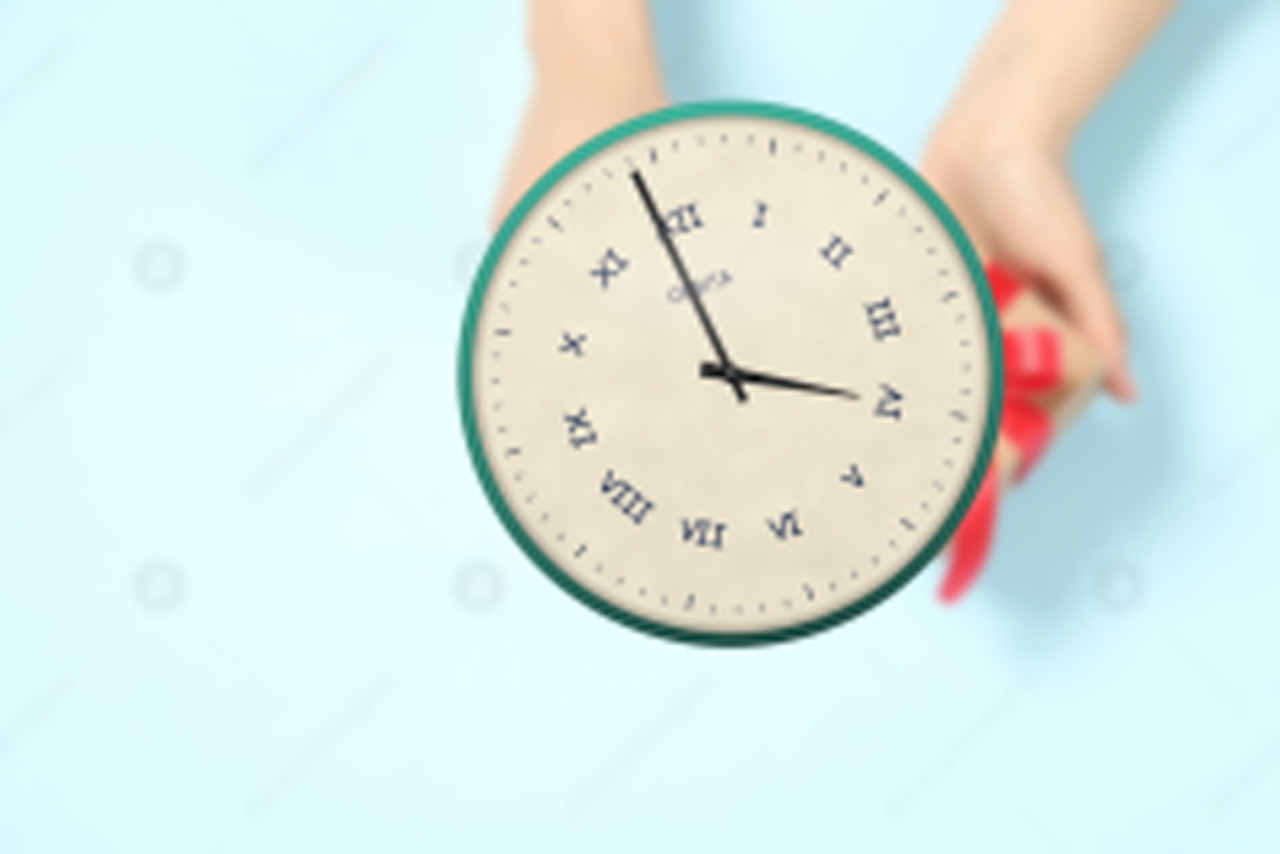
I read {"hour": 3, "minute": 59}
